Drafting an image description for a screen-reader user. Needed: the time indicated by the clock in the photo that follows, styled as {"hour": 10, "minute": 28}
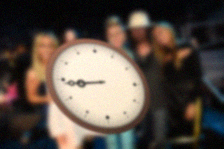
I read {"hour": 8, "minute": 44}
